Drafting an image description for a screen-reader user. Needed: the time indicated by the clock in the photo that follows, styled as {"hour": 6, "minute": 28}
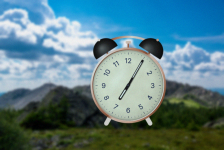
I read {"hour": 7, "minute": 5}
